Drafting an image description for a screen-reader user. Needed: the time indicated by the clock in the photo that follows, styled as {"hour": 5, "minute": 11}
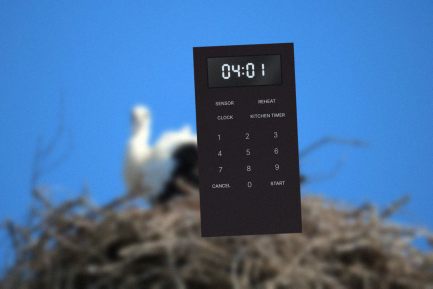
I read {"hour": 4, "minute": 1}
